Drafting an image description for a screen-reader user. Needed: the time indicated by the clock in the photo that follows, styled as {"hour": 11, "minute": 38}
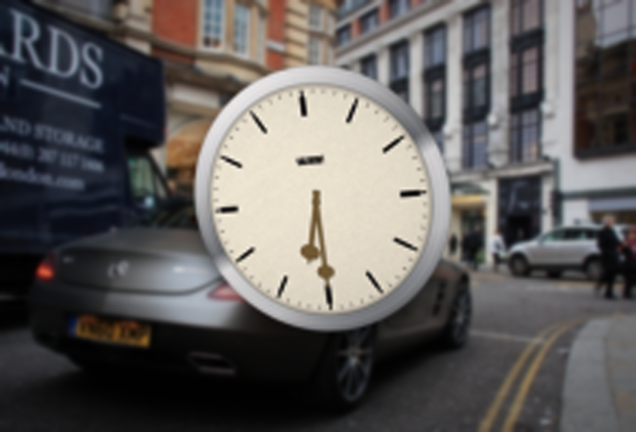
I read {"hour": 6, "minute": 30}
